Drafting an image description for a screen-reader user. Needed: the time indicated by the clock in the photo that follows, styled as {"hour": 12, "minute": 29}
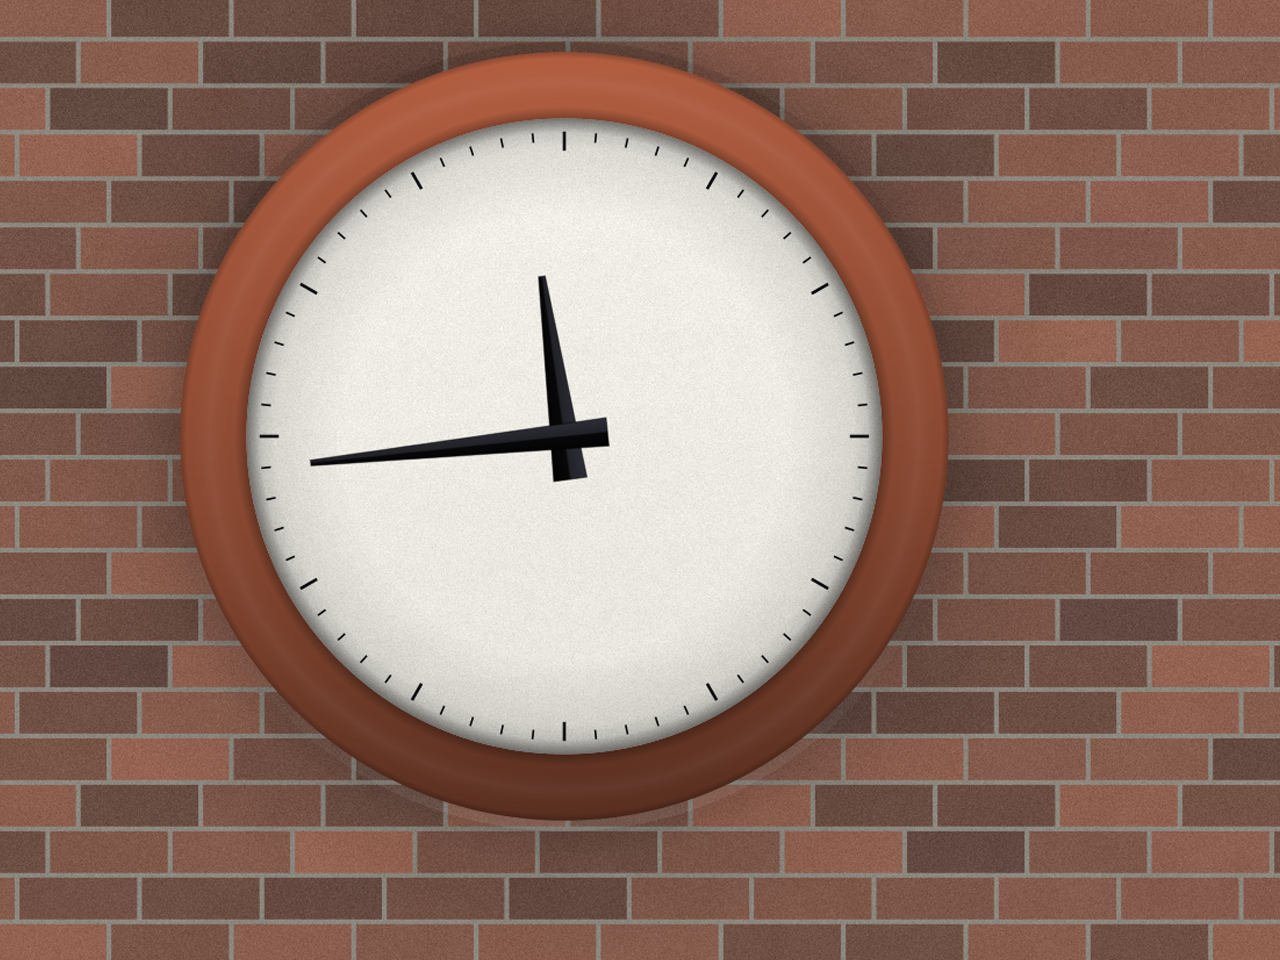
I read {"hour": 11, "minute": 44}
